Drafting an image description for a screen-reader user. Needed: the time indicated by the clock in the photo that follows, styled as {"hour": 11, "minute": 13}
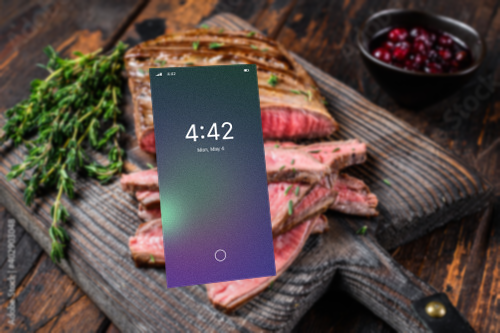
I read {"hour": 4, "minute": 42}
